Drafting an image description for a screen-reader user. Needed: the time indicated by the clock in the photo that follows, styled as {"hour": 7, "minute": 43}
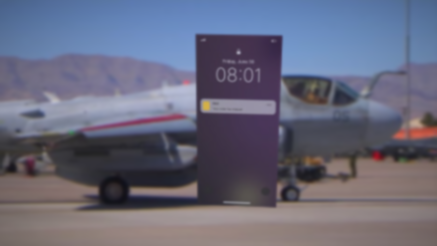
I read {"hour": 8, "minute": 1}
